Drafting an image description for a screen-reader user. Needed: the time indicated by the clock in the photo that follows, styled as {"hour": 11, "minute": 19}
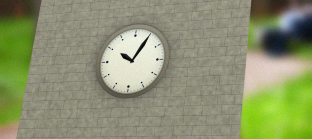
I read {"hour": 10, "minute": 5}
